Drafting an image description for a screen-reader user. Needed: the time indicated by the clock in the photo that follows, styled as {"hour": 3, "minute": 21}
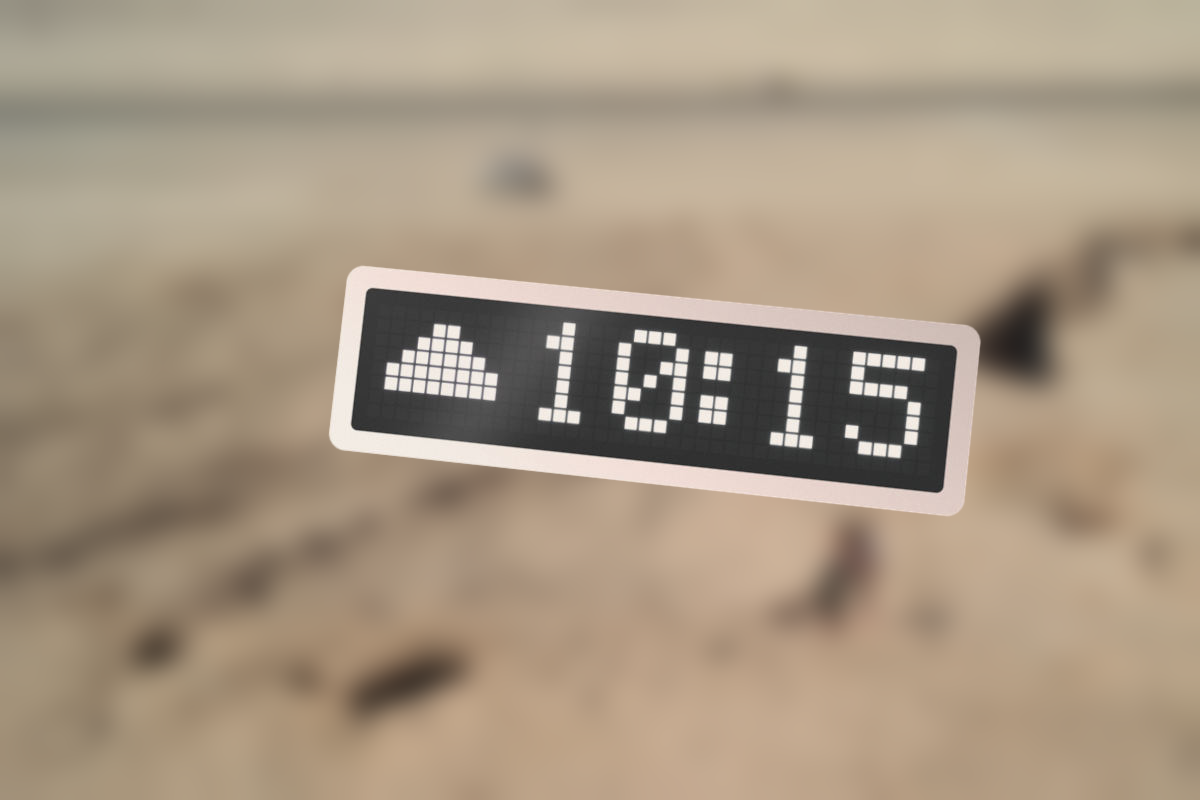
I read {"hour": 10, "minute": 15}
